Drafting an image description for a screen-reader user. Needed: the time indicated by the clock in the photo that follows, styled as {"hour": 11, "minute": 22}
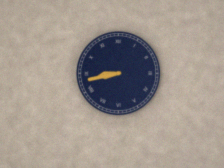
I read {"hour": 8, "minute": 43}
